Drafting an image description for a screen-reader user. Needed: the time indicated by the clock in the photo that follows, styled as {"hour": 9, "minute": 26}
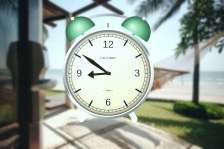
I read {"hour": 8, "minute": 51}
